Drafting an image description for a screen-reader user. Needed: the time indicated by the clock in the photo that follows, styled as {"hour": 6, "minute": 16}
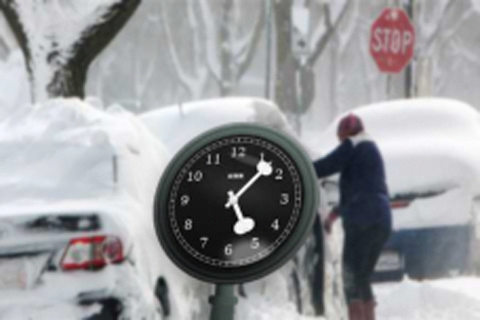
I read {"hour": 5, "minute": 7}
